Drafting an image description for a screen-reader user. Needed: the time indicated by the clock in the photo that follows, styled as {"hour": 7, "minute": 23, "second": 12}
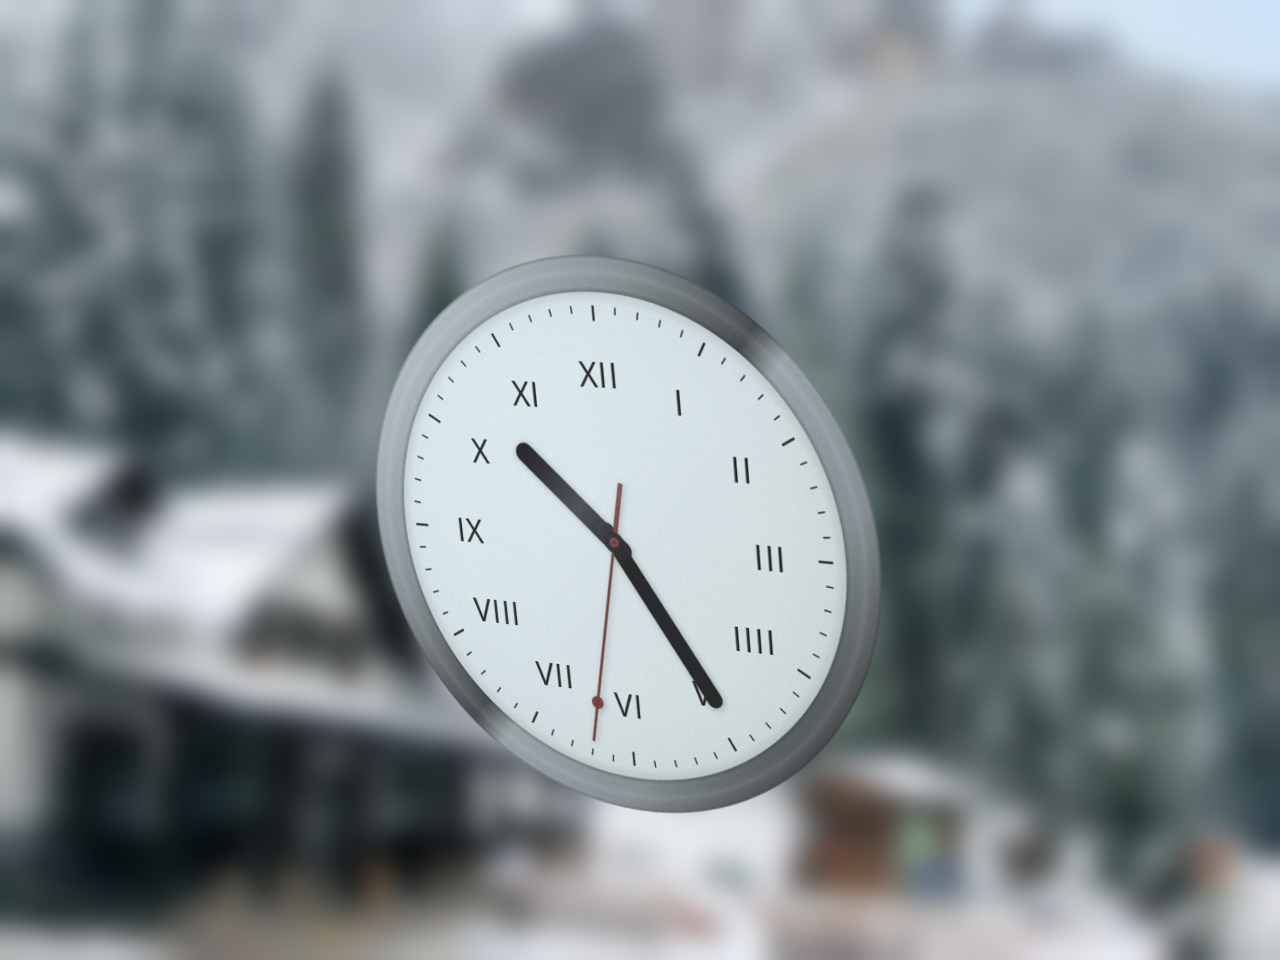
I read {"hour": 10, "minute": 24, "second": 32}
